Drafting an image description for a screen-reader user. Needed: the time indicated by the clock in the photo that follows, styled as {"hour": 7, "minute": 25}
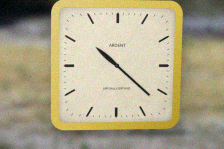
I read {"hour": 10, "minute": 22}
